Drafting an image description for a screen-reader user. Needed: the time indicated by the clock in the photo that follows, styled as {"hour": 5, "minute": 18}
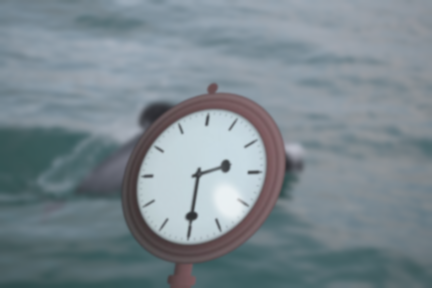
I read {"hour": 2, "minute": 30}
